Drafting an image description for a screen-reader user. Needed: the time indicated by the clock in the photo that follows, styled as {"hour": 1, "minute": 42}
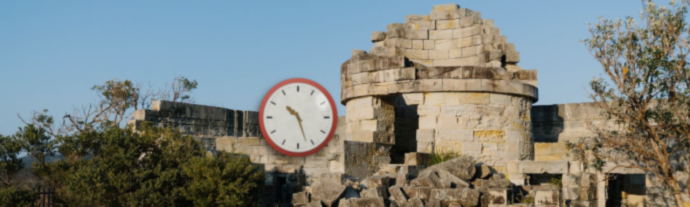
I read {"hour": 10, "minute": 27}
